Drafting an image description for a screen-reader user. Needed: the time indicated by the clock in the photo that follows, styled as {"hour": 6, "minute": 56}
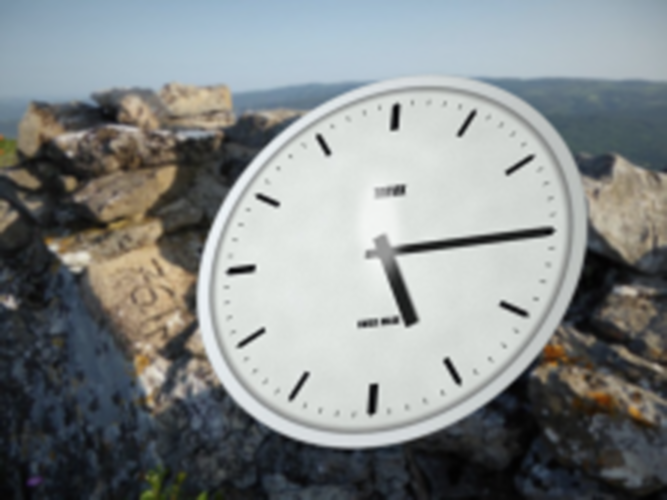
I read {"hour": 5, "minute": 15}
